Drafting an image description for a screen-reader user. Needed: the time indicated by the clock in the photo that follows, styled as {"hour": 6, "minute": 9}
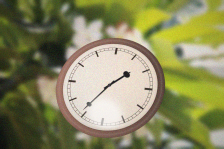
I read {"hour": 1, "minute": 36}
